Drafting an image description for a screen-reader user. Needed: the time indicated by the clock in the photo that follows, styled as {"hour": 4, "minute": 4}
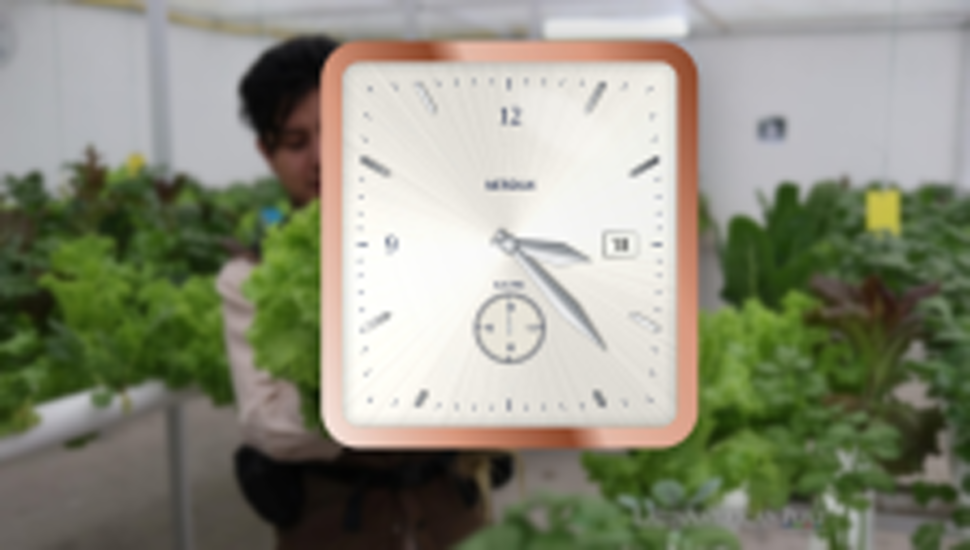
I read {"hour": 3, "minute": 23}
